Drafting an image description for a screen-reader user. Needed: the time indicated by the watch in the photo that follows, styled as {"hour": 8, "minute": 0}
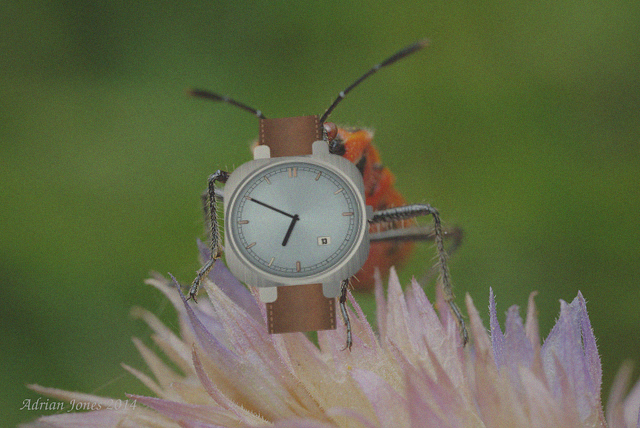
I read {"hour": 6, "minute": 50}
